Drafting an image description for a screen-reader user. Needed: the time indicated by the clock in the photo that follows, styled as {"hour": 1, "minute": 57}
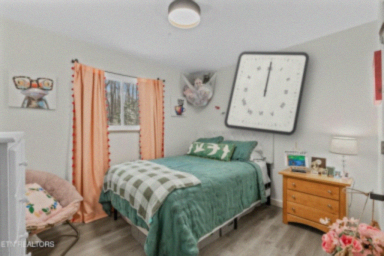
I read {"hour": 12, "minute": 0}
